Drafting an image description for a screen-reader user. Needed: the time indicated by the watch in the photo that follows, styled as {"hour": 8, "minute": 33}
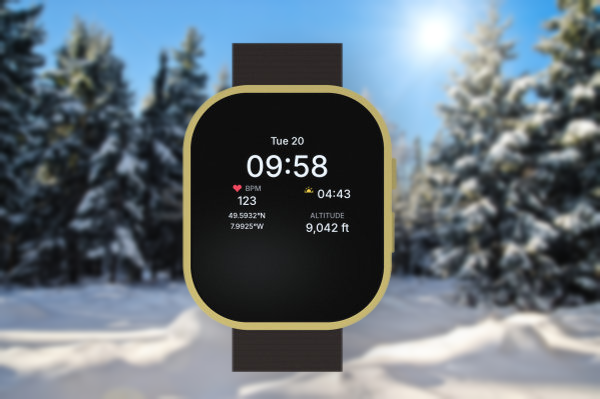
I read {"hour": 9, "minute": 58}
